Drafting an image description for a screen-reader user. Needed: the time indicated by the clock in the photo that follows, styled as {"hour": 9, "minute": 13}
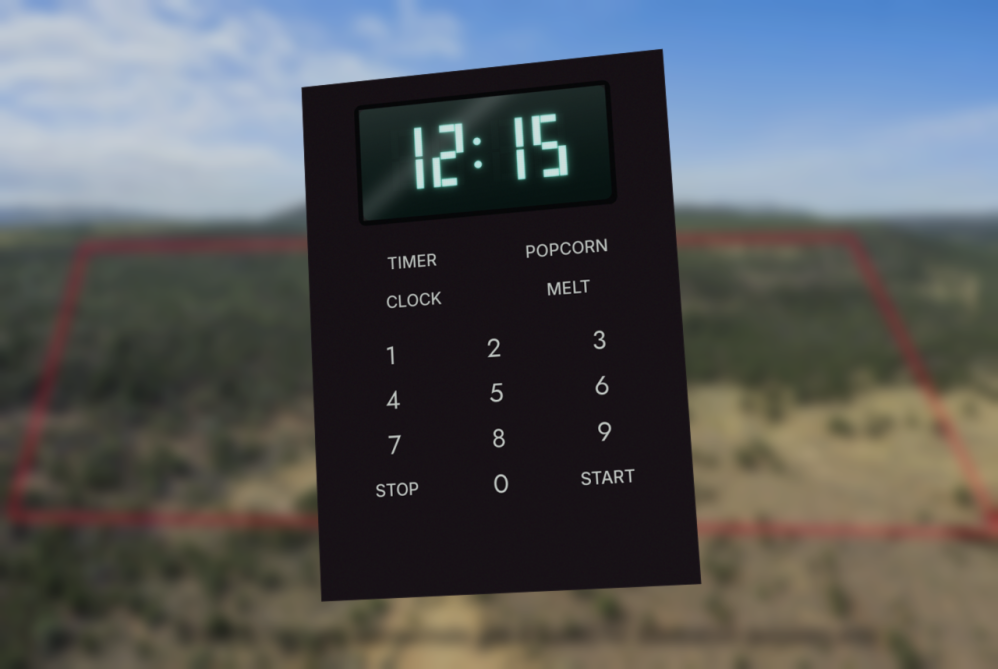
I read {"hour": 12, "minute": 15}
